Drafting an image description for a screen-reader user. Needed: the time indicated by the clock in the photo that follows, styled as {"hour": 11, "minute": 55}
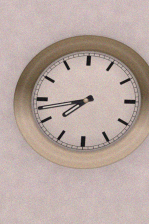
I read {"hour": 7, "minute": 43}
